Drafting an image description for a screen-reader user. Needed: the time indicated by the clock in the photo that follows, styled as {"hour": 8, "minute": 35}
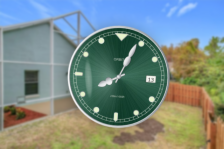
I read {"hour": 8, "minute": 4}
